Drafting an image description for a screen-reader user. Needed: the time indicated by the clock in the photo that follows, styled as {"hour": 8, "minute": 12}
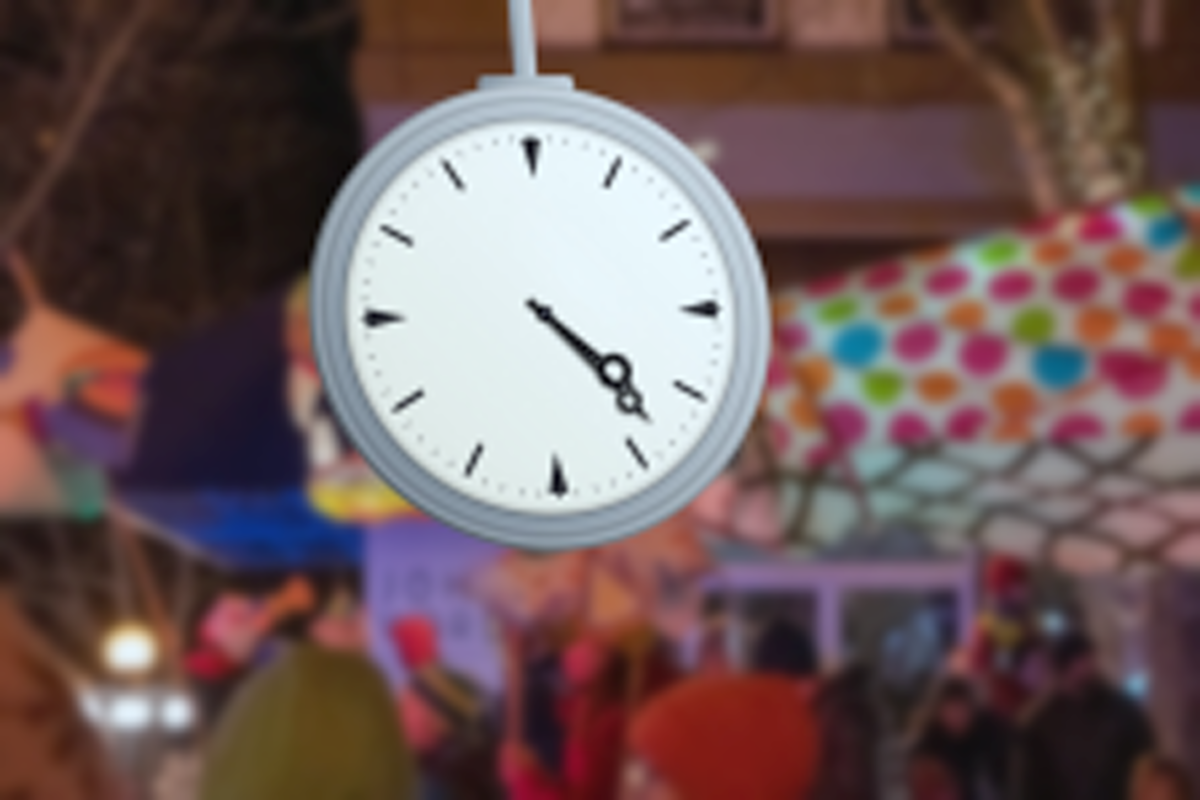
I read {"hour": 4, "minute": 23}
